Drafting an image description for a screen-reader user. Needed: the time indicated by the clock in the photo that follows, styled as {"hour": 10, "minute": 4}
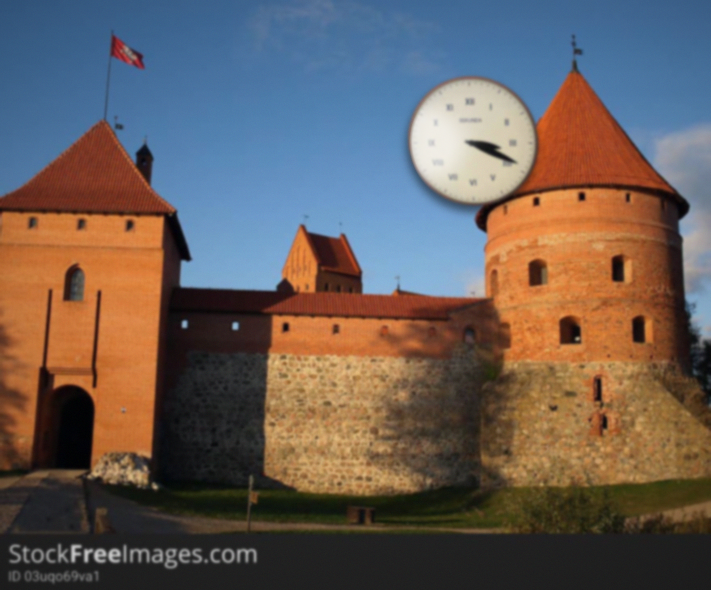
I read {"hour": 3, "minute": 19}
